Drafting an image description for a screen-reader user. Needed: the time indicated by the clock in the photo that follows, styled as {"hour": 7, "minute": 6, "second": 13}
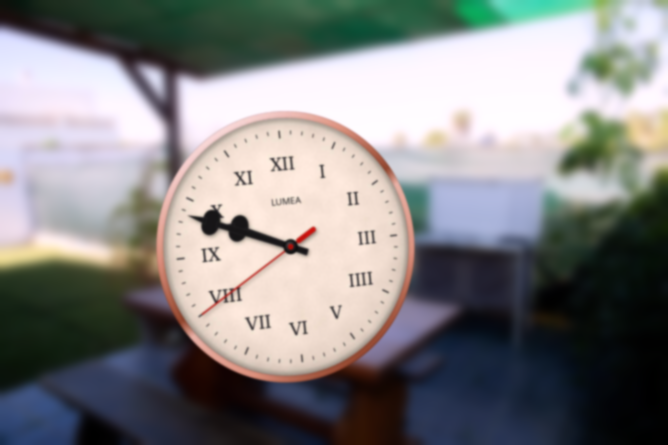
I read {"hour": 9, "minute": 48, "second": 40}
